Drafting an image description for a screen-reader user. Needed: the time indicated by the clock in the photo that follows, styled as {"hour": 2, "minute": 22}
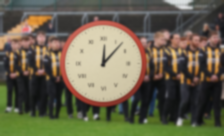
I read {"hour": 12, "minute": 7}
